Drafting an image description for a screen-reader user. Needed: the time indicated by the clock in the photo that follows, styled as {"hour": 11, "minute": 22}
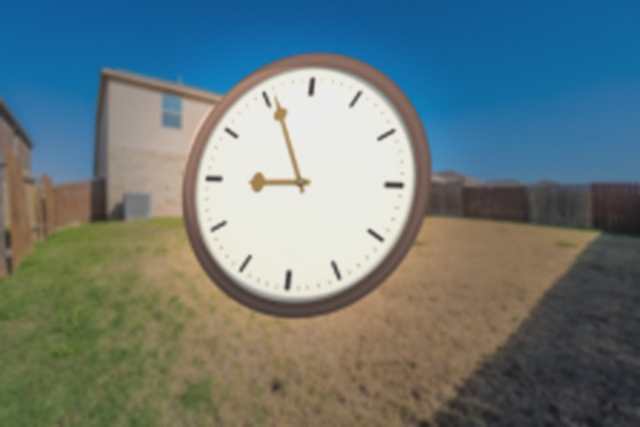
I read {"hour": 8, "minute": 56}
